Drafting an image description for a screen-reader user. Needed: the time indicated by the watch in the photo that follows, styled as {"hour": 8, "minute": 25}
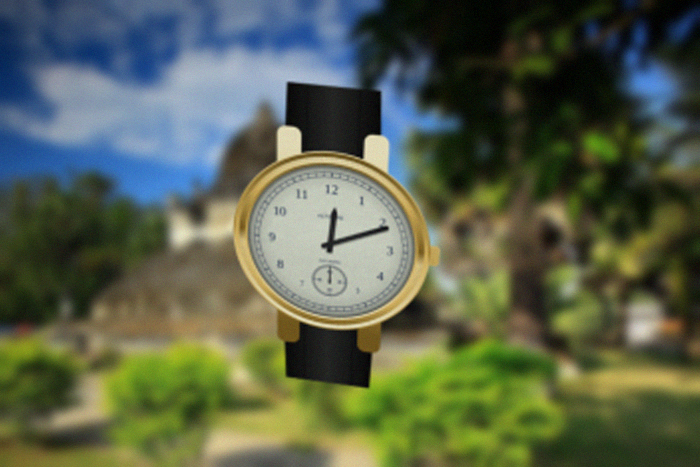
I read {"hour": 12, "minute": 11}
